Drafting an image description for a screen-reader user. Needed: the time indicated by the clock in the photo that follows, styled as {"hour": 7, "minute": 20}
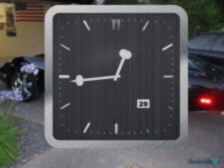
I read {"hour": 12, "minute": 44}
